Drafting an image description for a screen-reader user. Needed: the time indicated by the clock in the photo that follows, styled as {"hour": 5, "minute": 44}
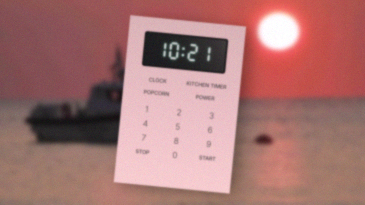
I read {"hour": 10, "minute": 21}
